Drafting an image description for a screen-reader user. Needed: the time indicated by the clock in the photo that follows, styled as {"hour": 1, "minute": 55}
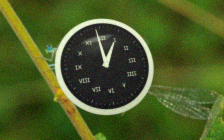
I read {"hour": 12, "minute": 59}
